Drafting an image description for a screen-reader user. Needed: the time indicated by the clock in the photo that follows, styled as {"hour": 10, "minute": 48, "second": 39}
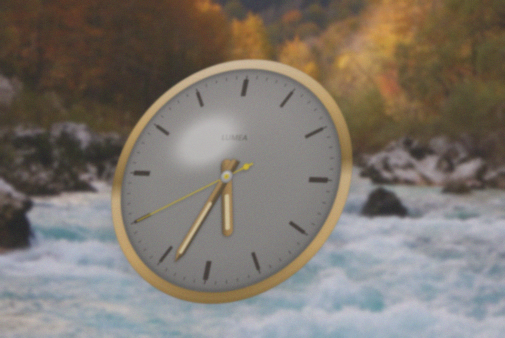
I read {"hour": 5, "minute": 33, "second": 40}
